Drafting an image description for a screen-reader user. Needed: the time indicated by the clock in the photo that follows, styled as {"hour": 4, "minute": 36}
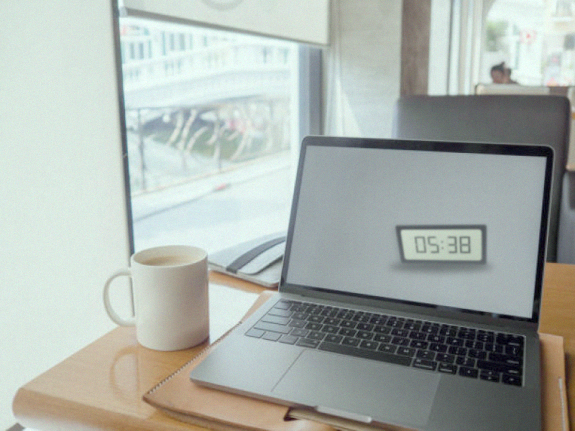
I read {"hour": 5, "minute": 38}
